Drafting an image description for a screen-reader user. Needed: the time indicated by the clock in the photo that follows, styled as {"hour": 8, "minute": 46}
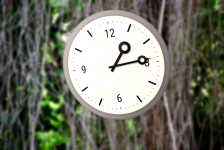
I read {"hour": 1, "minute": 14}
